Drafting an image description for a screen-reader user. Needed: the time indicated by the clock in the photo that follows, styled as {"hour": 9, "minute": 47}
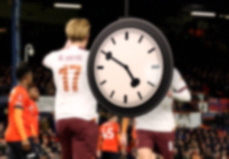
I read {"hour": 4, "minute": 50}
